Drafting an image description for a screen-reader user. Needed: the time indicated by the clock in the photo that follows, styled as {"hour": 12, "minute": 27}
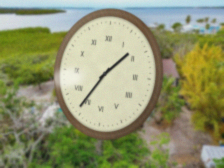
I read {"hour": 1, "minute": 36}
